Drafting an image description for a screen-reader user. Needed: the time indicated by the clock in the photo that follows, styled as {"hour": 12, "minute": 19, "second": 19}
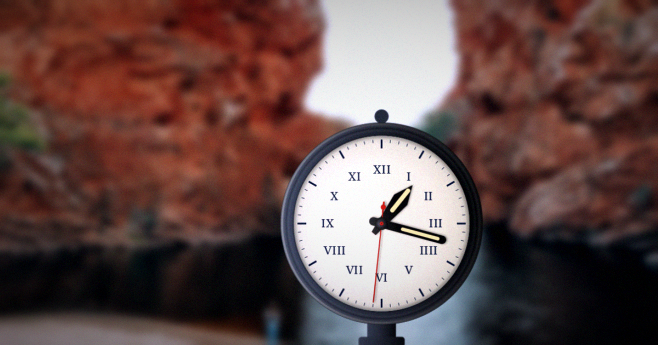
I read {"hour": 1, "minute": 17, "second": 31}
